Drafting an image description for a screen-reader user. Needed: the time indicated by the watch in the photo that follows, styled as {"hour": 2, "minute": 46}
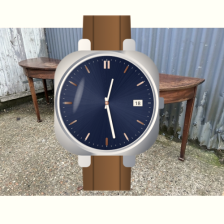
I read {"hour": 12, "minute": 28}
